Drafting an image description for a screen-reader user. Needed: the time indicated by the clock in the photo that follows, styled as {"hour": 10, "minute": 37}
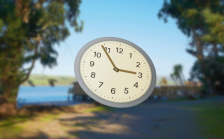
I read {"hour": 2, "minute": 54}
